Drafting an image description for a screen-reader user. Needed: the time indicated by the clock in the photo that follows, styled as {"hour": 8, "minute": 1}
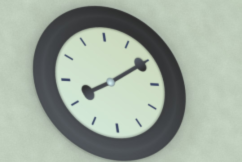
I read {"hour": 8, "minute": 10}
